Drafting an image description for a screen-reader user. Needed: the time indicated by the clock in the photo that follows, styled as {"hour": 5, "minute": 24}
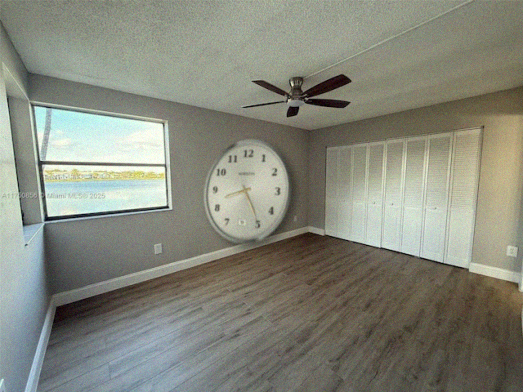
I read {"hour": 8, "minute": 25}
